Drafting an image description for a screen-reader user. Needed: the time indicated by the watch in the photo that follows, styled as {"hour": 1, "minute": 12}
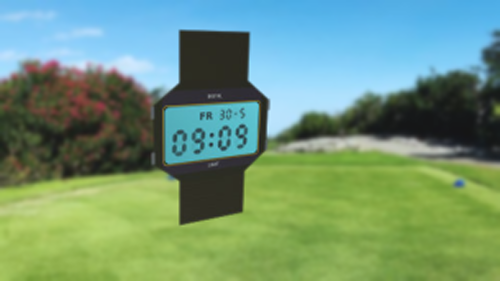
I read {"hour": 9, "minute": 9}
